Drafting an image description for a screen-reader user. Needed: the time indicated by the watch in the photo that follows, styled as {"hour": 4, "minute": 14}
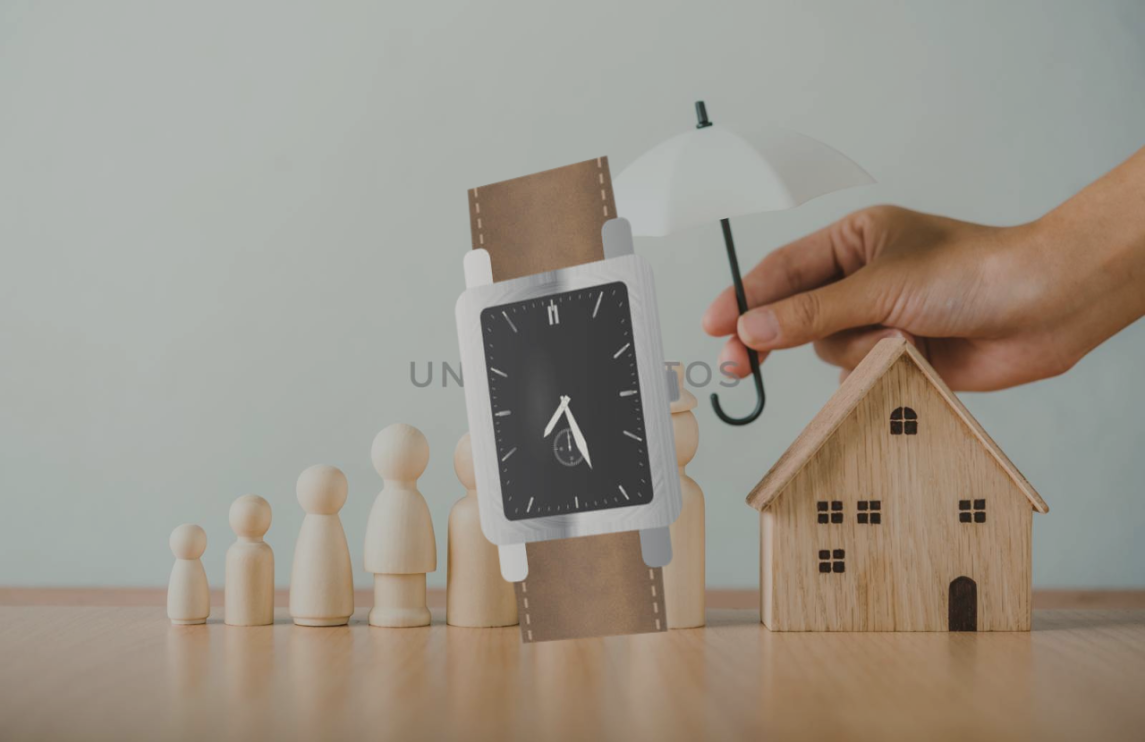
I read {"hour": 7, "minute": 27}
